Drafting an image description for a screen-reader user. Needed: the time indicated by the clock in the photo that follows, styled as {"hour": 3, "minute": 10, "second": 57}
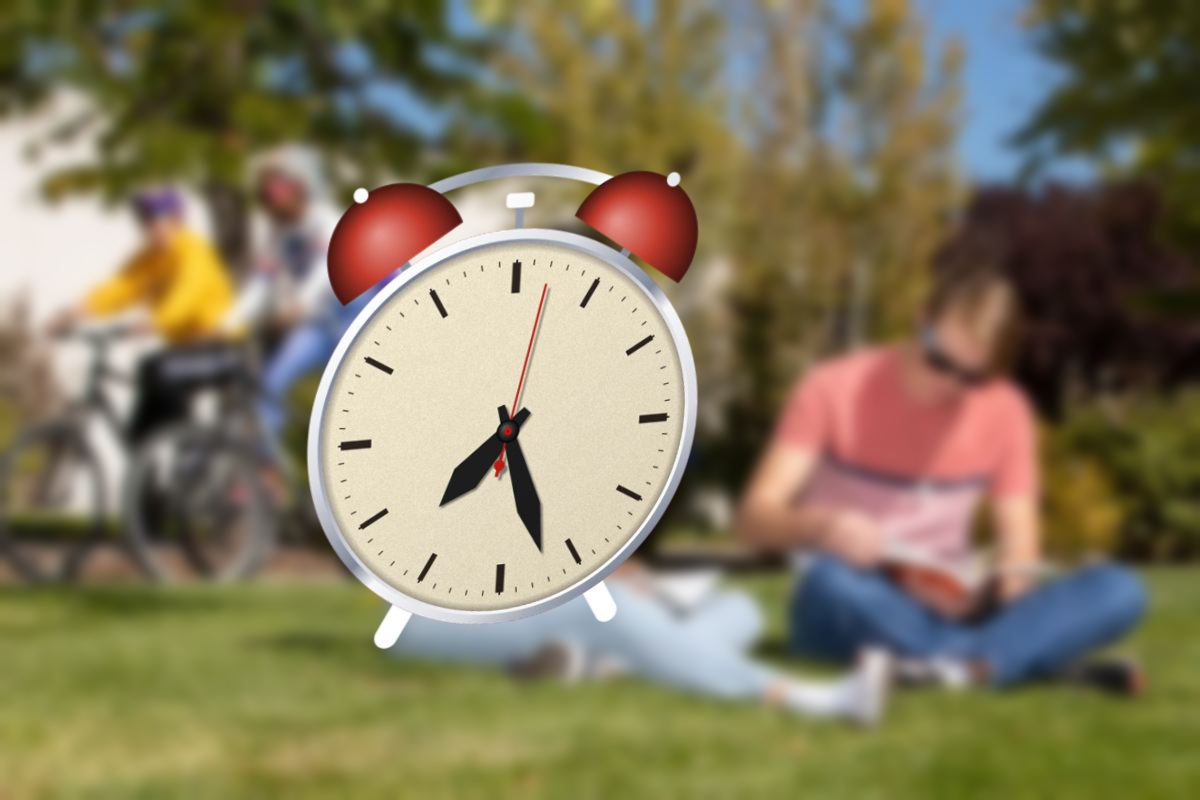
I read {"hour": 7, "minute": 27, "second": 2}
